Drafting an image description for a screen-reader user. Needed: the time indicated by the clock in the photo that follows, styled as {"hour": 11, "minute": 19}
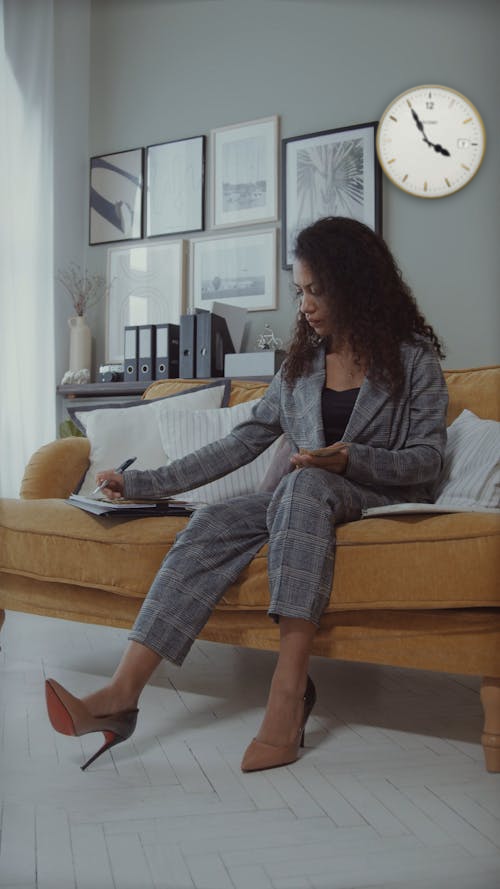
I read {"hour": 3, "minute": 55}
